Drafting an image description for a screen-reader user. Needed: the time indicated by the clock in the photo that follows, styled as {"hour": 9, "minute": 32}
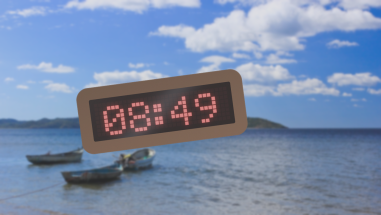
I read {"hour": 8, "minute": 49}
